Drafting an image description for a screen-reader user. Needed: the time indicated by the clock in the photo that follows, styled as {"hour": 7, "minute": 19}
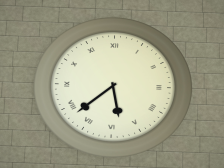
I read {"hour": 5, "minute": 38}
